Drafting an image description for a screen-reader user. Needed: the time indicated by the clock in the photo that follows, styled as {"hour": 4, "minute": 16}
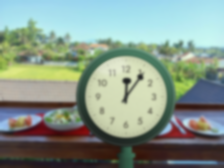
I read {"hour": 12, "minute": 6}
